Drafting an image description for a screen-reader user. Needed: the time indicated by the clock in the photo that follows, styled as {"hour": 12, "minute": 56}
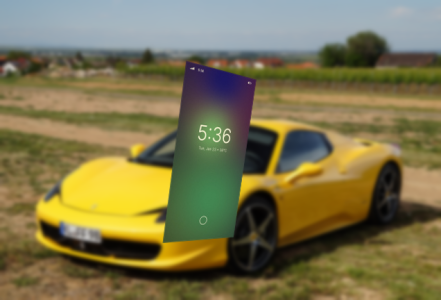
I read {"hour": 5, "minute": 36}
